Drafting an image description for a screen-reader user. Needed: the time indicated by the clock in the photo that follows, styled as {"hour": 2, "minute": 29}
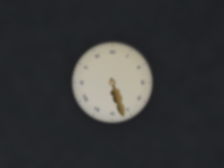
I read {"hour": 5, "minute": 27}
